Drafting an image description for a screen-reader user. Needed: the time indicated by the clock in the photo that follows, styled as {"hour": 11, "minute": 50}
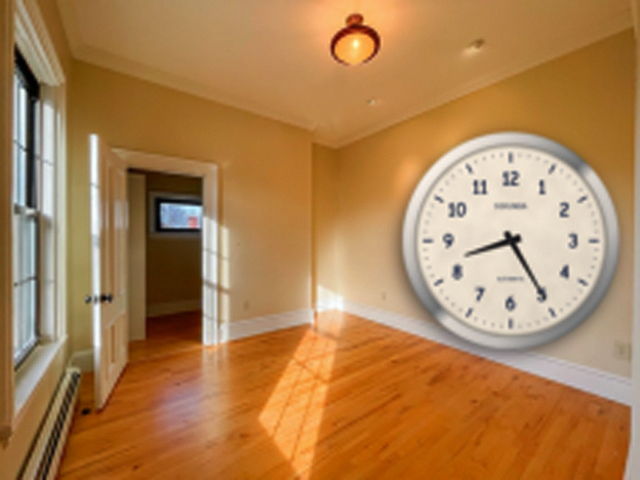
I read {"hour": 8, "minute": 25}
